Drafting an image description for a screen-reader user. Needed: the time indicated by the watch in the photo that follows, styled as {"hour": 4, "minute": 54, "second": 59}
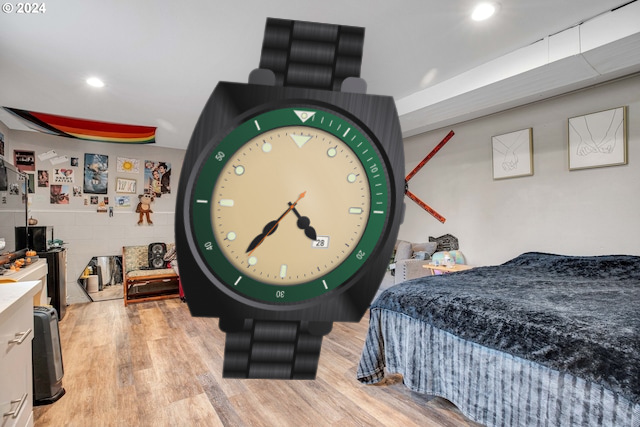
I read {"hour": 4, "minute": 36, "second": 36}
